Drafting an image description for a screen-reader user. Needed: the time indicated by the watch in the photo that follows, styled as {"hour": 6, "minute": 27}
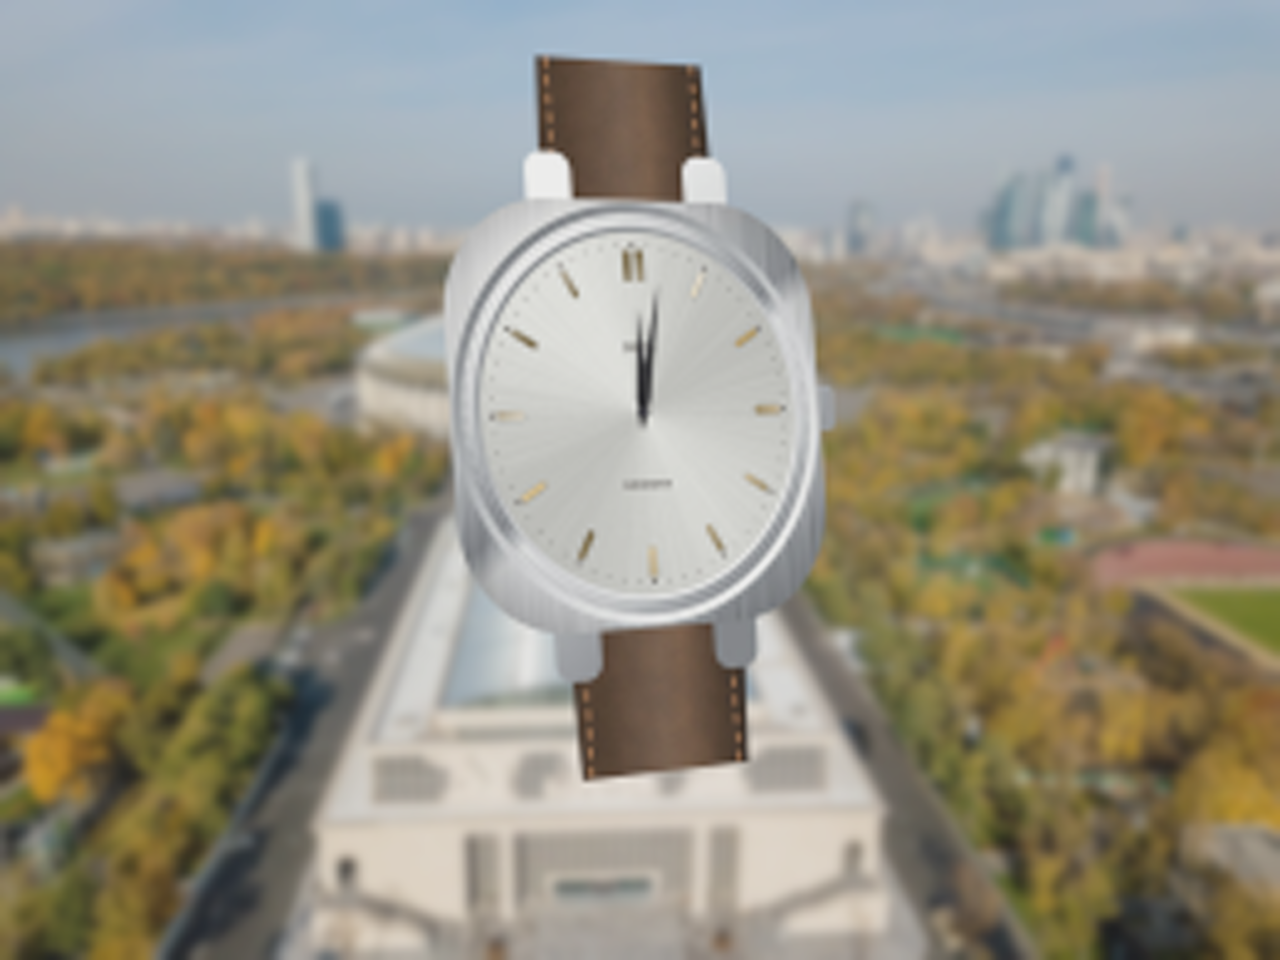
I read {"hour": 12, "minute": 2}
